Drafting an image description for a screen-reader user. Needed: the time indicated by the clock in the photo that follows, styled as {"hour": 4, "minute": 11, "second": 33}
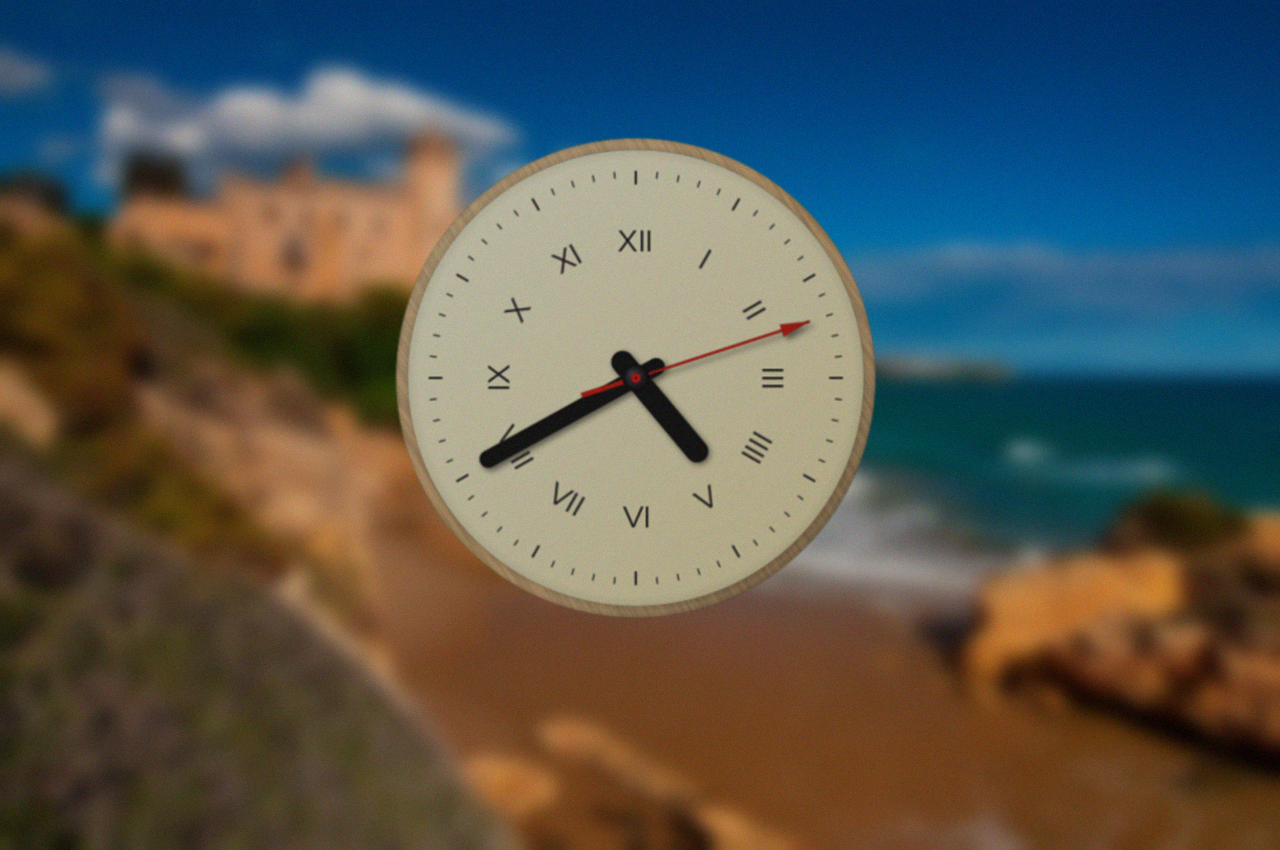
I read {"hour": 4, "minute": 40, "second": 12}
